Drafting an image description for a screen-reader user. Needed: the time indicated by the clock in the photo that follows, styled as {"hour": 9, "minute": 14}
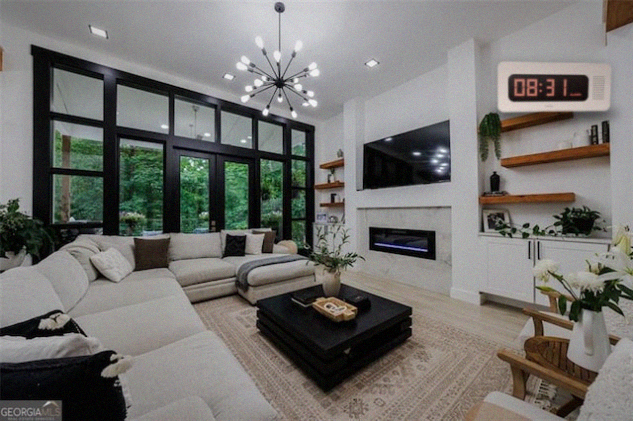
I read {"hour": 8, "minute": 31}
